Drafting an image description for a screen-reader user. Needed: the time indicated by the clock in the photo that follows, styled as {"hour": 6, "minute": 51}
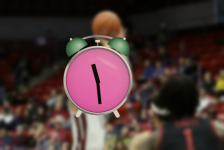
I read {"hour": 11, "minute": 29}
